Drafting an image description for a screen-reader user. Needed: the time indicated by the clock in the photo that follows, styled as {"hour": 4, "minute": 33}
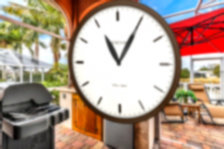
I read {"hour": 11, "minute": 5}
